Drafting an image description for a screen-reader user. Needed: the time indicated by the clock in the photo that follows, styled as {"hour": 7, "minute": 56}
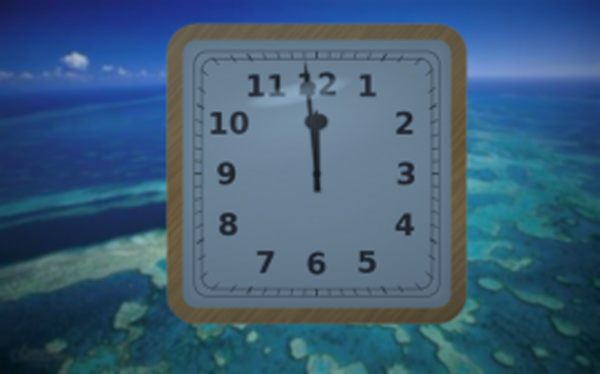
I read {"hour": 11, "minute": 59}
